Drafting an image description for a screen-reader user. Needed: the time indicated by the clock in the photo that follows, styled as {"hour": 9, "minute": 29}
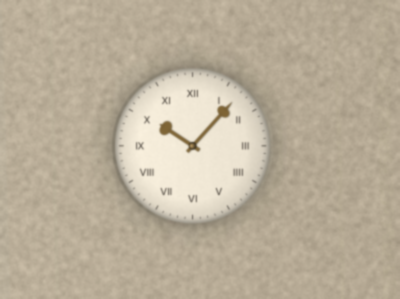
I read {"hour": 10, "minute": 7}
